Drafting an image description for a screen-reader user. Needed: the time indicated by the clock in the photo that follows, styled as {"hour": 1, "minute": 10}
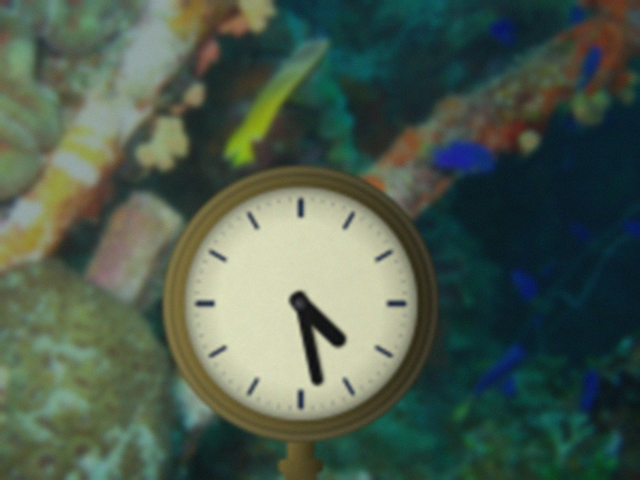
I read {"hour": 4, "minute": 28}
